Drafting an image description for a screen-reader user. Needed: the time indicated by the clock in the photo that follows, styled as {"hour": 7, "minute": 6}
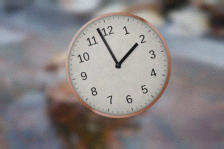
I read {"hour": 1, "minute": 58}
